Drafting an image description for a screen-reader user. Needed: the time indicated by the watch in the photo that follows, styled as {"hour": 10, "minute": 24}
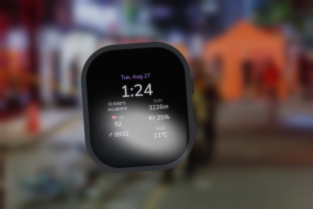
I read {"hour": 1, "minute": 24}
